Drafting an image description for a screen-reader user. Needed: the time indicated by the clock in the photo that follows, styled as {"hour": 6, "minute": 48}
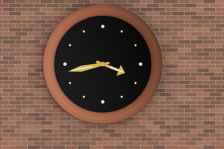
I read {"hour": 3, "minute": 43}
